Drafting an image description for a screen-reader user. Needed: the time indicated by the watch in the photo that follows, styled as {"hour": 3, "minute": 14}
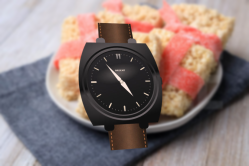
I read {"hour": 4, "minute": 54}
